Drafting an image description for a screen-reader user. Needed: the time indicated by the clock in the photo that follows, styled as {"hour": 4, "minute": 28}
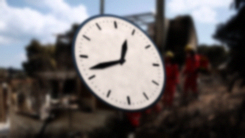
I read {"hour": 12, "minute": 42}
